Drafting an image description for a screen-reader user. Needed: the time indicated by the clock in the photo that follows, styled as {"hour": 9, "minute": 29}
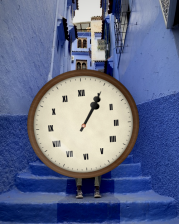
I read {"hour": 1, "minute": 5}
